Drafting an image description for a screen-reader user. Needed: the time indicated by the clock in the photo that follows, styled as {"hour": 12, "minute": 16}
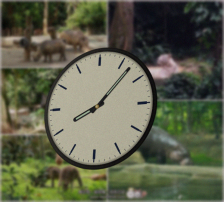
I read {"hour": 8, "minute": 7}
